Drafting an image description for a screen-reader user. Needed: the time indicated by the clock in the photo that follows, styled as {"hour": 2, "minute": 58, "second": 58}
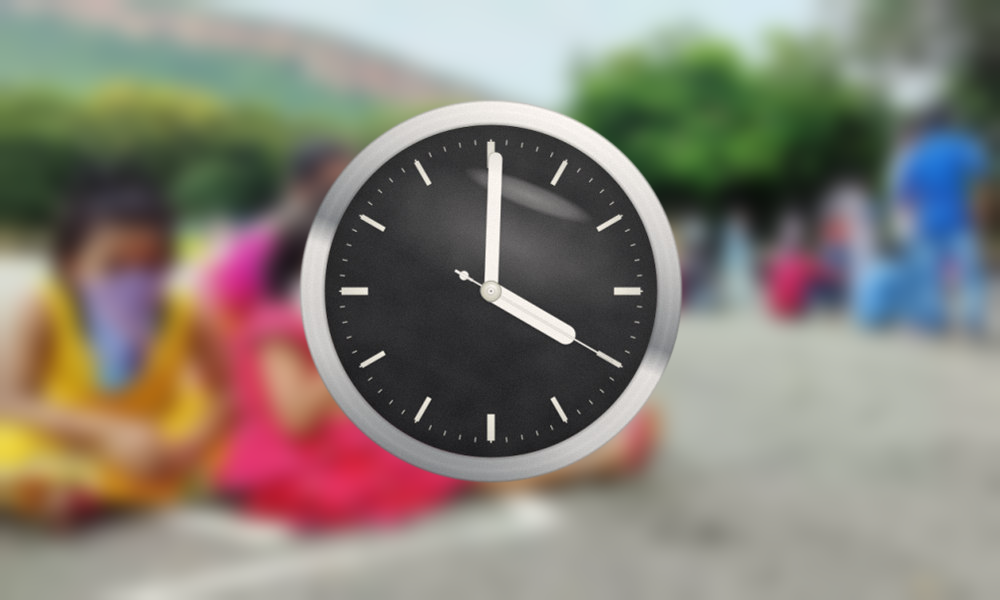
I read {"hour": 4, "minute": 0, "second": 20}
